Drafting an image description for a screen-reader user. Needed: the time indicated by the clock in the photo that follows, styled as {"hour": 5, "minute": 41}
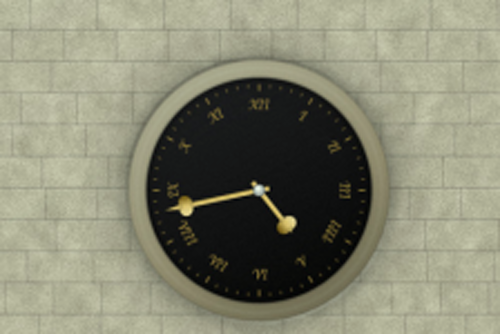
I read {"hour": 4, "minute": 43}
